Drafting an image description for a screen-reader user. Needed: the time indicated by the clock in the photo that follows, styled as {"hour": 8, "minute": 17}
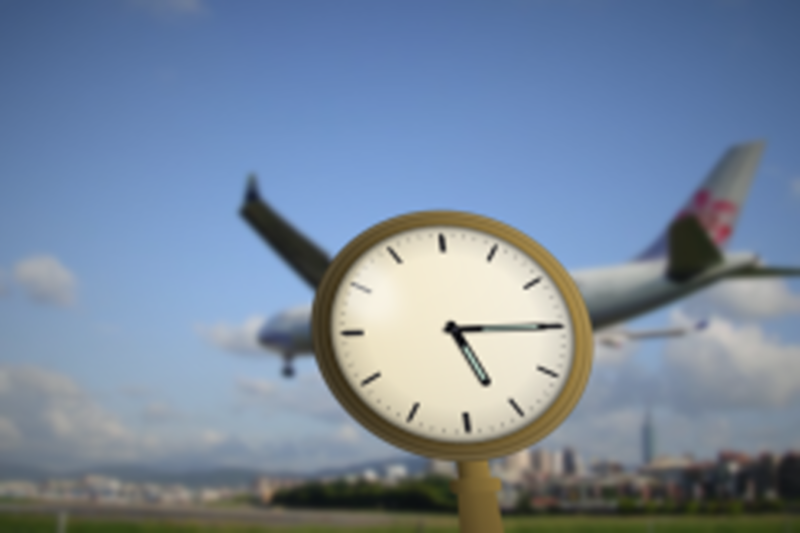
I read {"hour": 5, "minute": 15}
